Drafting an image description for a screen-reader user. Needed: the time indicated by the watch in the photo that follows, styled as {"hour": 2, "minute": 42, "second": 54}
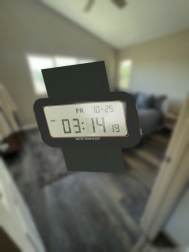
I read {"hour": 3, "minute": 14, "second": 19}
